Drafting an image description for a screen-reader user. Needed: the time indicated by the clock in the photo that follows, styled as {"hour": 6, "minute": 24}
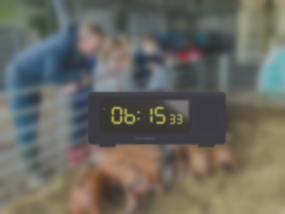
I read {"hour": 6, "minute": 15}
